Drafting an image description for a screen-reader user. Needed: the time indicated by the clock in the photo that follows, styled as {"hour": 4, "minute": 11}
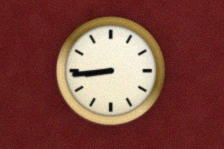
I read {"hour": 8, "minute": 44}
